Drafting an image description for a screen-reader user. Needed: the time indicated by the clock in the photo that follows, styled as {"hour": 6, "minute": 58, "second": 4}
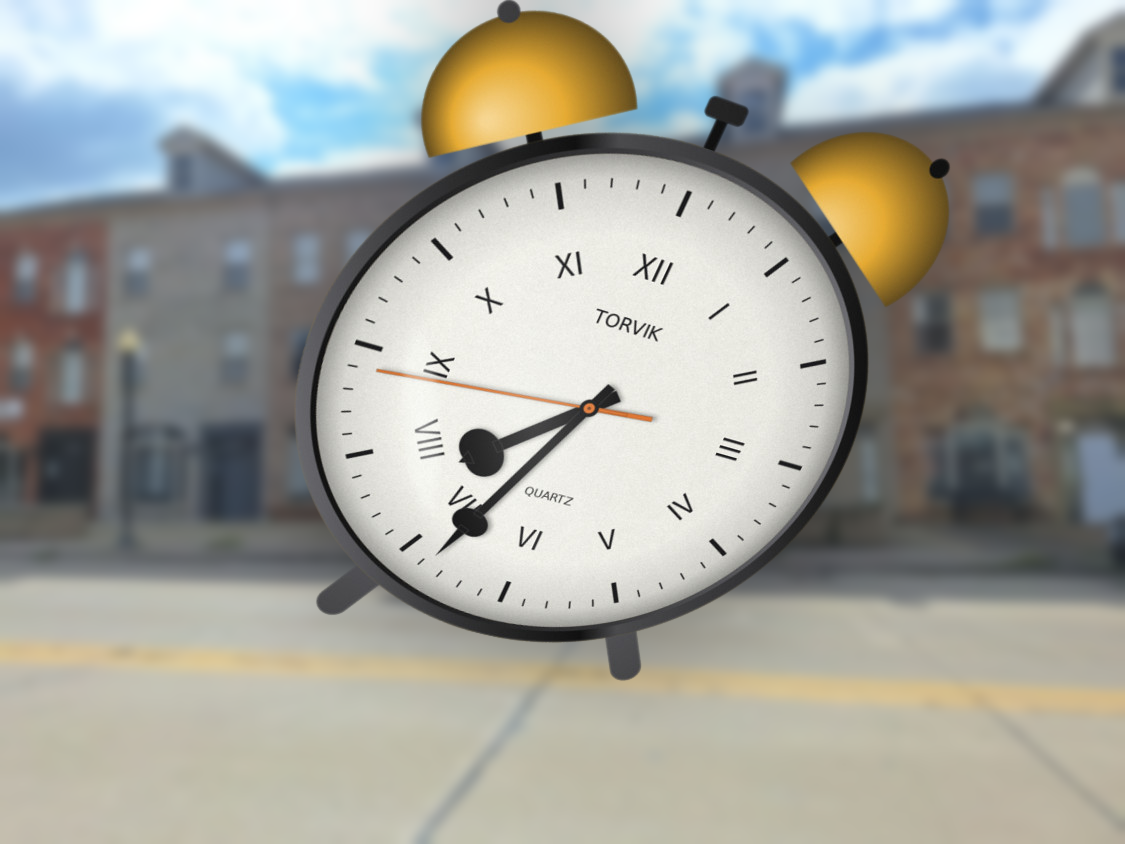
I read {"hour": 7, "minute": 33, "second": 44}
